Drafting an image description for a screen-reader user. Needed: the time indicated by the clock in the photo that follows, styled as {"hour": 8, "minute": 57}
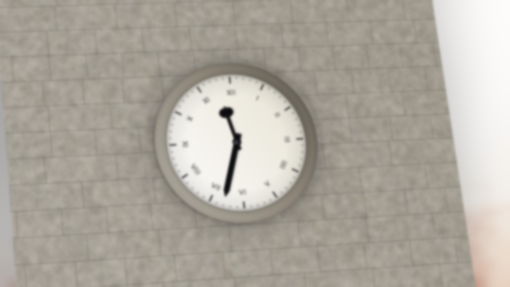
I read {"hour": 11, "minute": 33}
